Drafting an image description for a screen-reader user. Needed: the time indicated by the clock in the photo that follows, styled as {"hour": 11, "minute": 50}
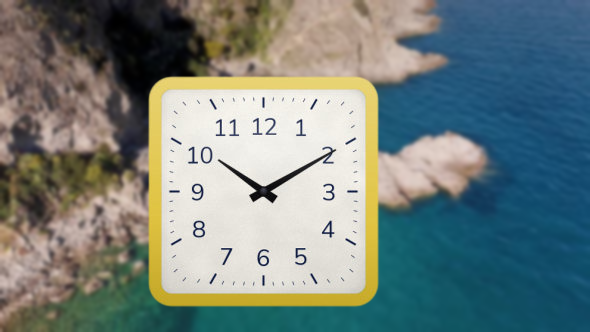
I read {"hour": 10, "minute": 10}
